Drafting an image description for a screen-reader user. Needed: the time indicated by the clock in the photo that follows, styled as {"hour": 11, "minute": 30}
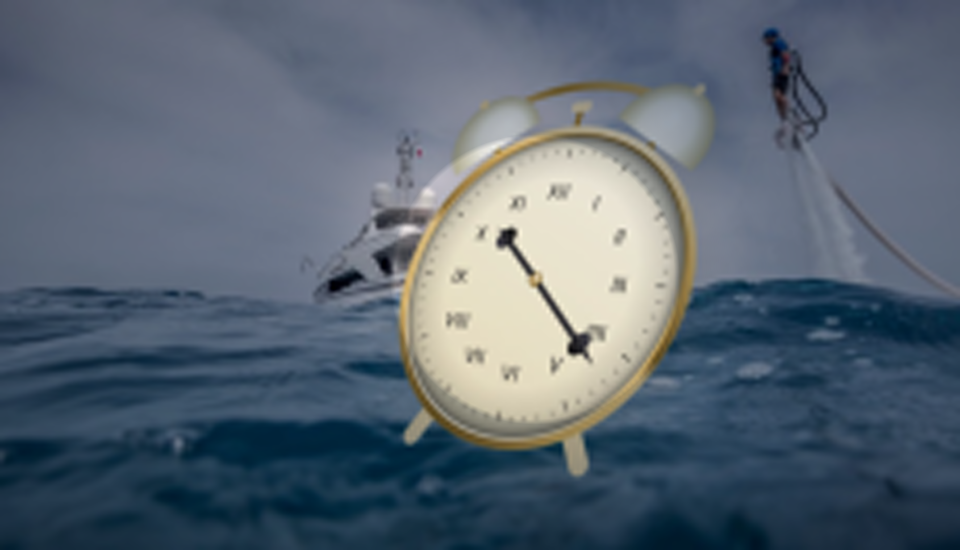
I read {"hour": 10, "minute": 22}
